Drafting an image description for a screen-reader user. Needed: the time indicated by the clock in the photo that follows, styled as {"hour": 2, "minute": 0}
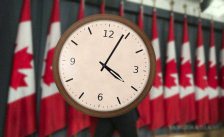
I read {"hour": 4, "minute": 4}
